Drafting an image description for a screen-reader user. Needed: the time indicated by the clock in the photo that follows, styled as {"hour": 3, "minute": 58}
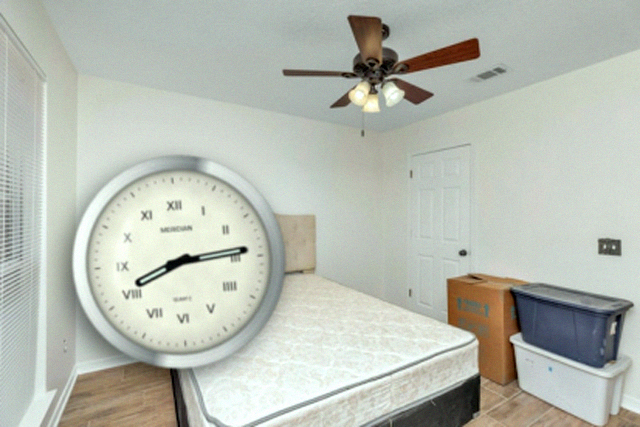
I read {"hour": 8, "minute": 14}
